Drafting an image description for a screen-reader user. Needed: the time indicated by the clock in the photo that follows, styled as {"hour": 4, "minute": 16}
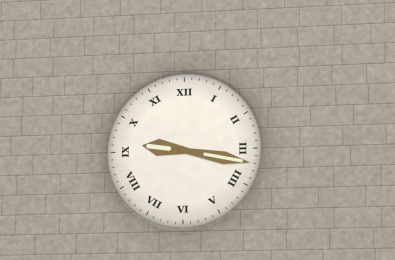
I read {"hour": 9, "minute": 17}
